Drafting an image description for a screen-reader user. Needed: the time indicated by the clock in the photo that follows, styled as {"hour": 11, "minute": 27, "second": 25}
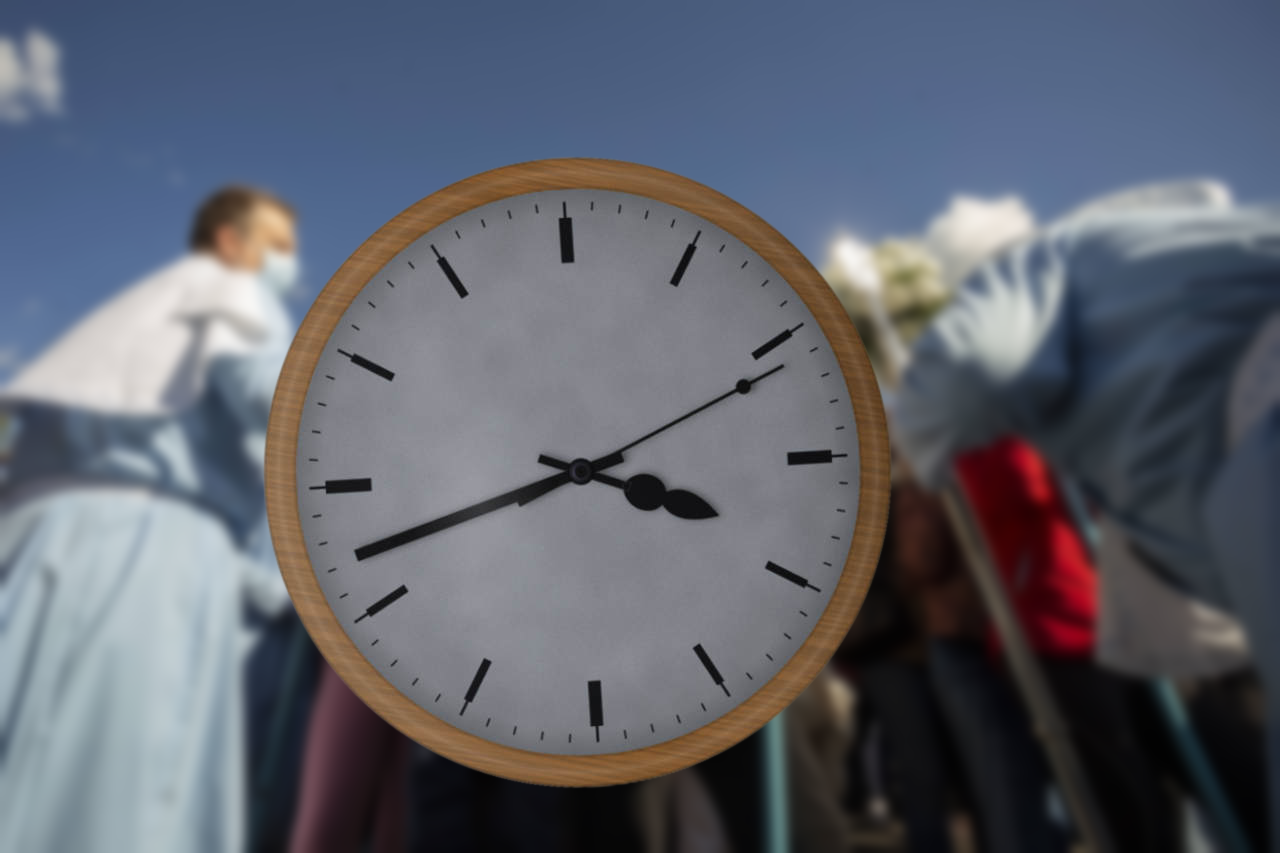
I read {"hour": 3, "minute": 42, "second": 11}
